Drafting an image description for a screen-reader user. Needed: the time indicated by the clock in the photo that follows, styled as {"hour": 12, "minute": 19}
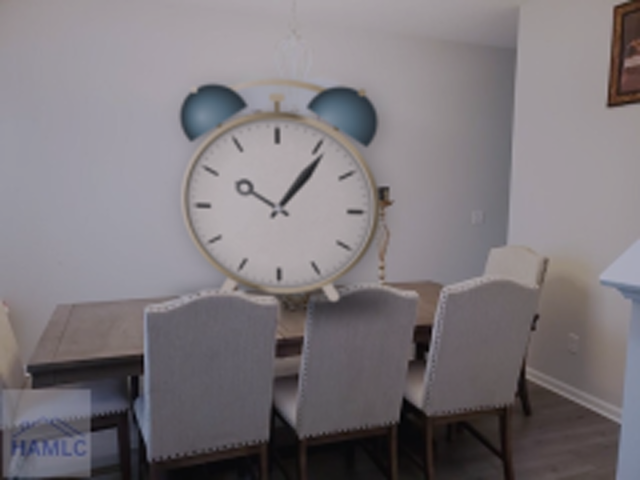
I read {"hour": 10, "minute": 6}
